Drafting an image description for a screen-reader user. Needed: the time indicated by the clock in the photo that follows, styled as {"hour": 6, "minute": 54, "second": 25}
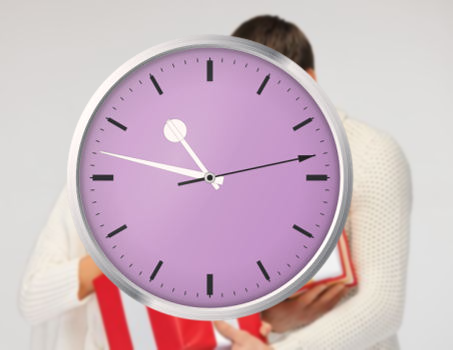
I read {"hour": 10, "minute": 47, "second": 13}
